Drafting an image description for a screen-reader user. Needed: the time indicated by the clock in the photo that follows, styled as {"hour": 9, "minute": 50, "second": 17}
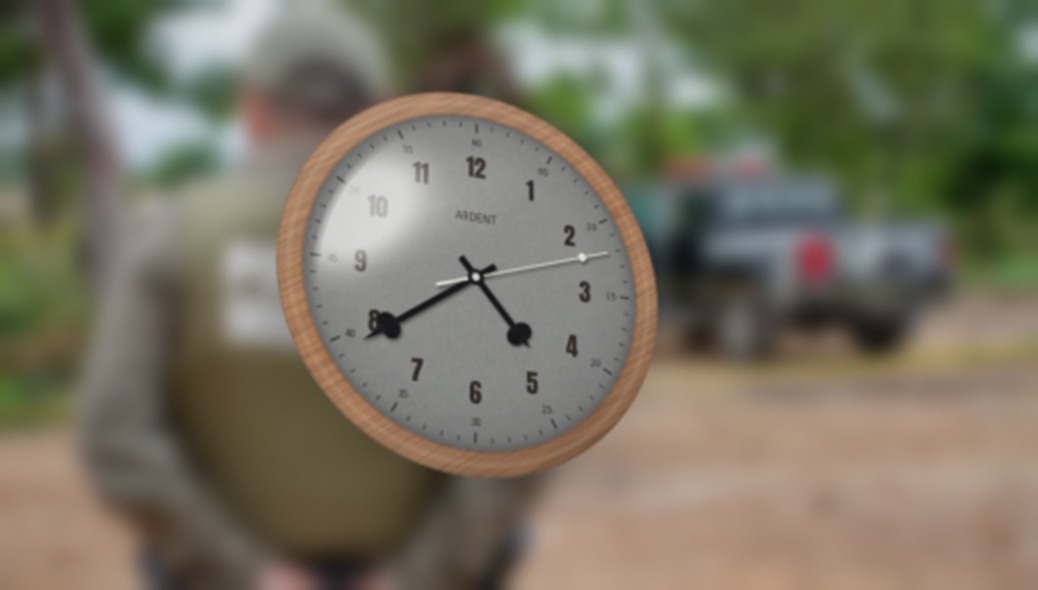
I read {"hour": 4, "minute": 39, "second": 12}
